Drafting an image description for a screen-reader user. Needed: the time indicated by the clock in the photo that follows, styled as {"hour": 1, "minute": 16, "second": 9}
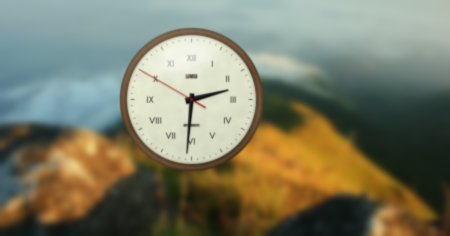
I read {"hour": 2, "minute": 30, "second": 50}
